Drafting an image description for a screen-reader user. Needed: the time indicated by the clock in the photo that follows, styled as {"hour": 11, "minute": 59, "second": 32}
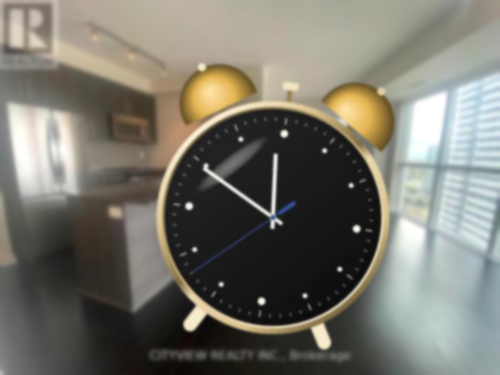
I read {"hour": 11, "minute": 49, "second": 38}
